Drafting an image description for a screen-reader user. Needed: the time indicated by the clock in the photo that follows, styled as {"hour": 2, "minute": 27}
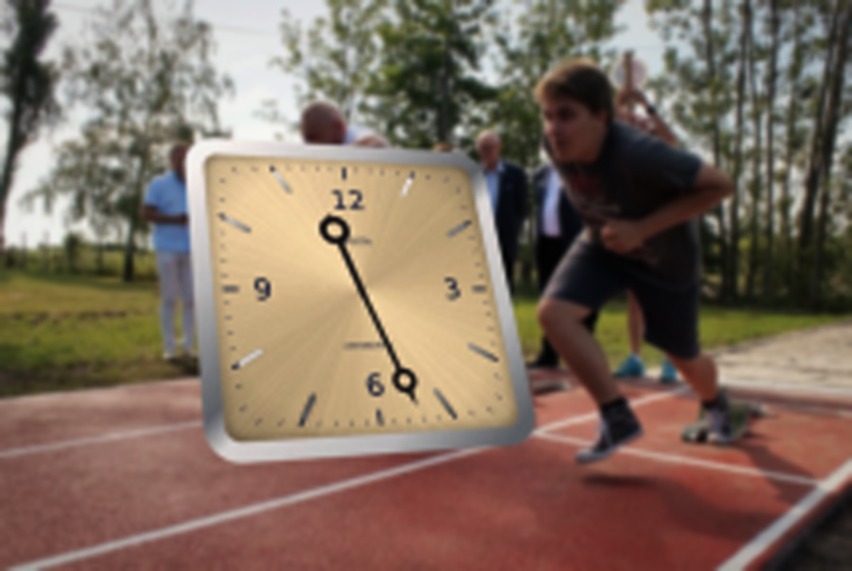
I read {"hour": 11, "minute": 27}
